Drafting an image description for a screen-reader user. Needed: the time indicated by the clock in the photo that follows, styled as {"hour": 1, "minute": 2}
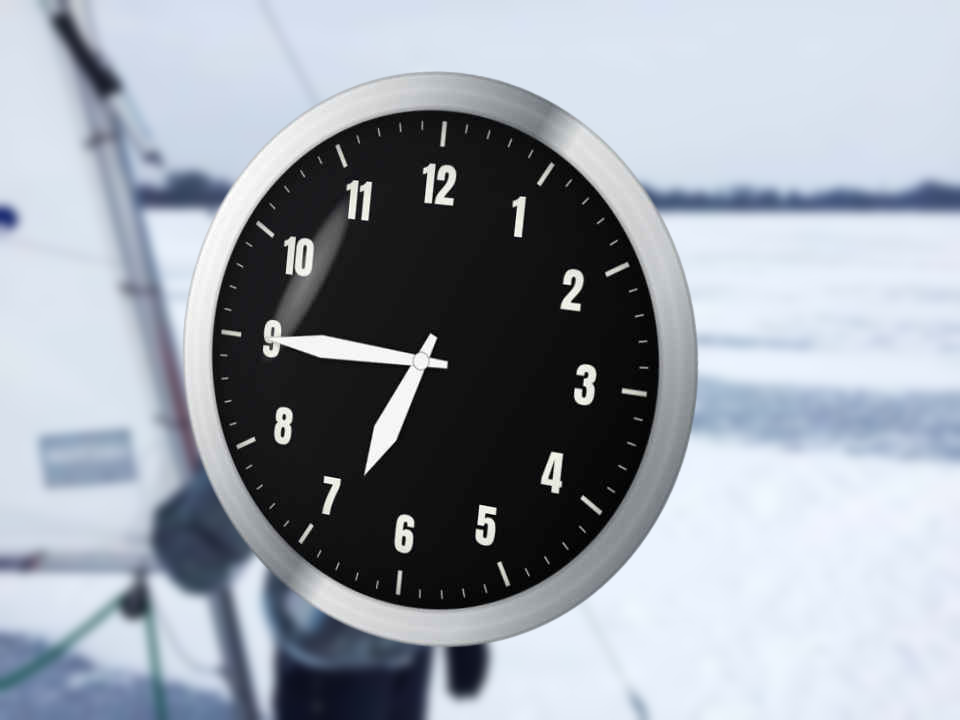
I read {"hour": 6, "minute": 45}
